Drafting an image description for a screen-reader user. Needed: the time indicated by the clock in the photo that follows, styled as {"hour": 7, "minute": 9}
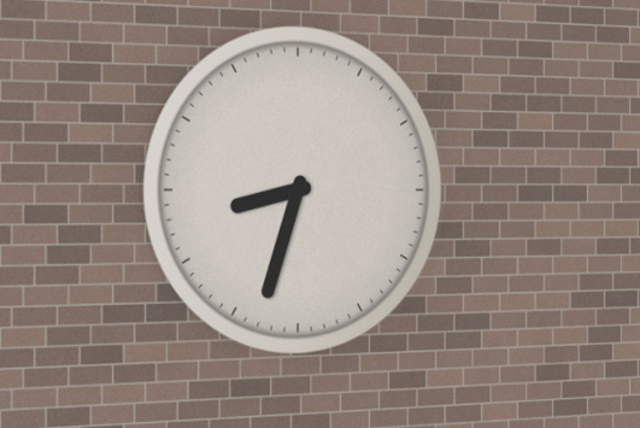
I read {"hour": 8, "minute": 33}
